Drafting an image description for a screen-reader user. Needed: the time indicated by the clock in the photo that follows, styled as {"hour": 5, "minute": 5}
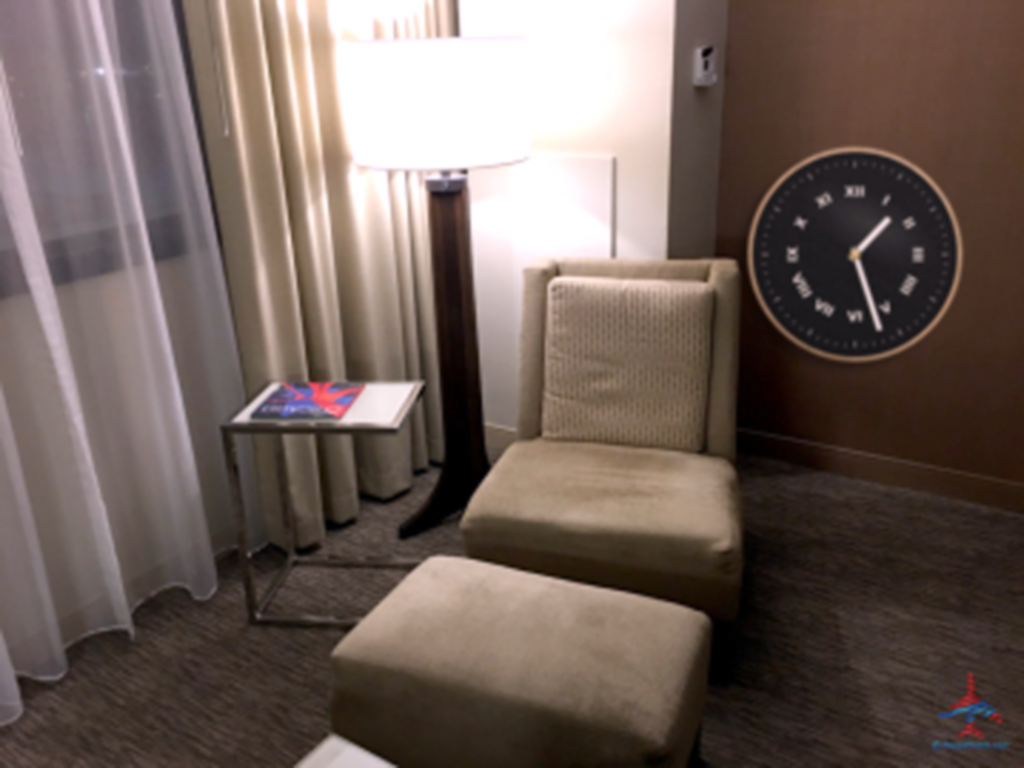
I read {"hour": 1, "minute": 27}
